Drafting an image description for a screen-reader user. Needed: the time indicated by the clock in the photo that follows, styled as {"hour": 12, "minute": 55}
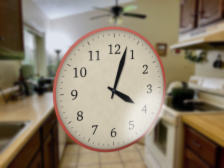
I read {"hour": 4, "minute": 3}
